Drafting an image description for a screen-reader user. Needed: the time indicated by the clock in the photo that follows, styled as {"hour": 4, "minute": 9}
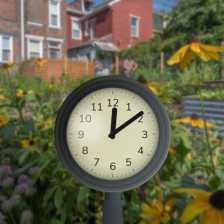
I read {"hour": 12, "minute": 9}
